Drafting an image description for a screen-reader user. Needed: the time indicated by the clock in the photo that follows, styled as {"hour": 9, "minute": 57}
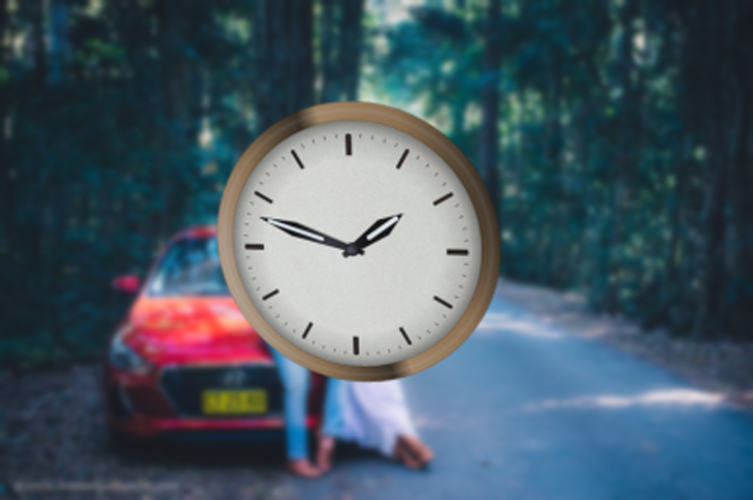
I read {"hour": 1, "minute": 48}
